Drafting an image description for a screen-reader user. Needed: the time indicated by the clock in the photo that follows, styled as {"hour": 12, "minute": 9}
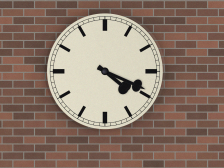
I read {"hour": 4, "minute": 19}
